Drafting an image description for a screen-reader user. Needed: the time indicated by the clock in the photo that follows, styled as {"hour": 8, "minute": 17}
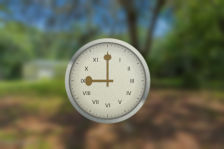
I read {"hour": 9, "minute": 0}
